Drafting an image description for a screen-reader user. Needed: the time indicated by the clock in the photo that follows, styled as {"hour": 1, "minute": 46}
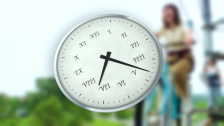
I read {"hour": 7, "minute": 23}
